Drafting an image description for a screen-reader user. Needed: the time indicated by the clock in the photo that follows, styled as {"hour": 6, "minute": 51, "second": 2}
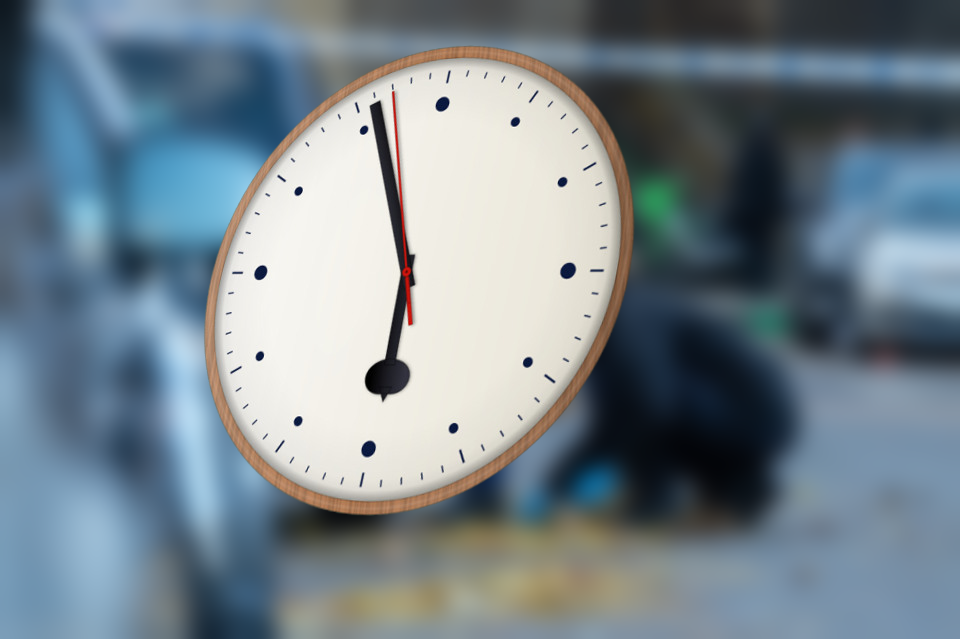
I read {"hour": 5, "minute": 55, "second": 57}
